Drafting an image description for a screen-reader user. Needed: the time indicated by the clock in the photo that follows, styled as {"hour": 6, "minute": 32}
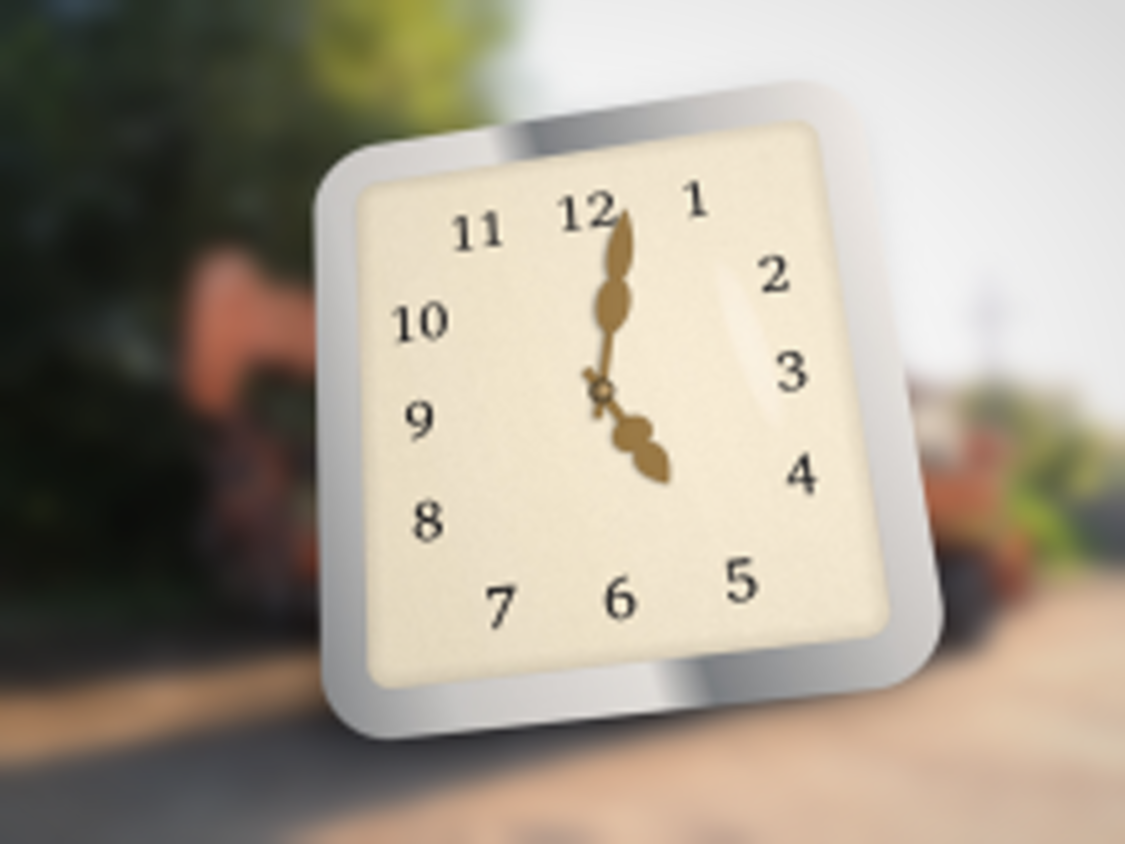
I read {"hour": 5, "minute": 2}
